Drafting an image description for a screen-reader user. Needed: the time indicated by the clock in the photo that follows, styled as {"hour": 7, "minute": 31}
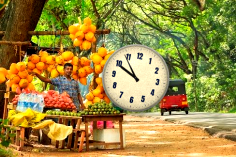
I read {"hour": 9, "minute": 54}
